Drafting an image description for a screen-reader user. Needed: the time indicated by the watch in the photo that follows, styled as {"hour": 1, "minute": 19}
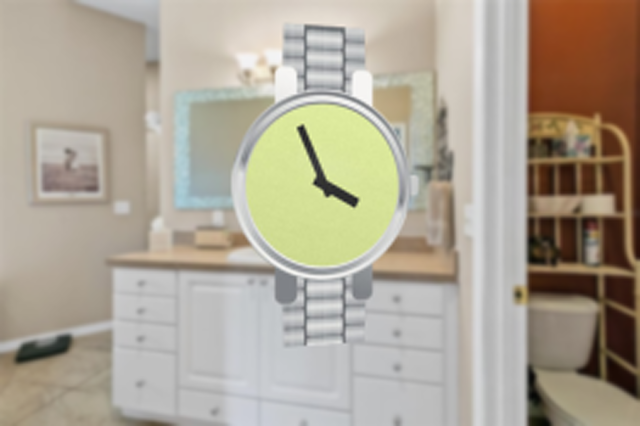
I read {"hour": 3, "minute": 56}
